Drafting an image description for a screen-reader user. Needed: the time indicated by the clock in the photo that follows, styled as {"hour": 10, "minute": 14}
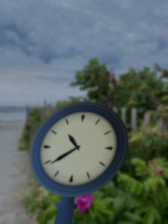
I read {"hour": 10, "minute": 39}
